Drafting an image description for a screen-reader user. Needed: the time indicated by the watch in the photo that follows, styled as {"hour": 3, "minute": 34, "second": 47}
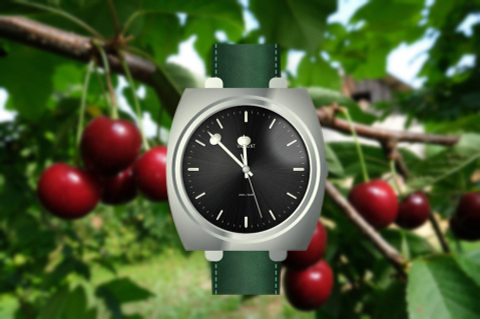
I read {"hour": 11, "minute": 52, "second": 27}
